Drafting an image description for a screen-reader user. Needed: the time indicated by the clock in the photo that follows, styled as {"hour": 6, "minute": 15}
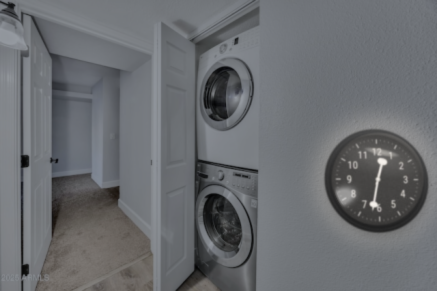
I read {"hour": 12, "minute": 32}
